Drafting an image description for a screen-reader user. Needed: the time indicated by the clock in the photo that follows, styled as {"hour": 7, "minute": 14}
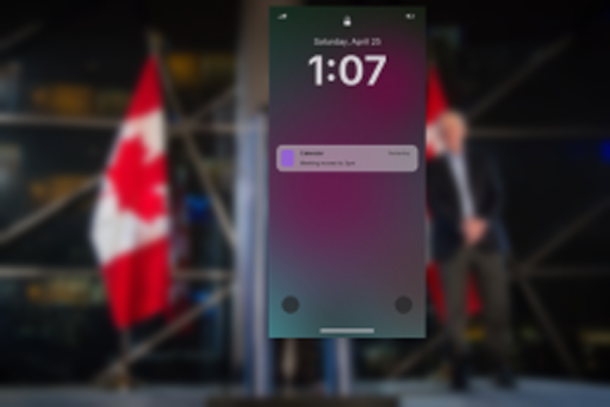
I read {"hour": 1, "minute": 7}
